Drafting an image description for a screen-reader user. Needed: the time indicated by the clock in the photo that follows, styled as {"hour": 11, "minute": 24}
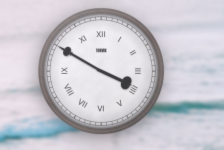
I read {"hour": 3, "minute": 50}
